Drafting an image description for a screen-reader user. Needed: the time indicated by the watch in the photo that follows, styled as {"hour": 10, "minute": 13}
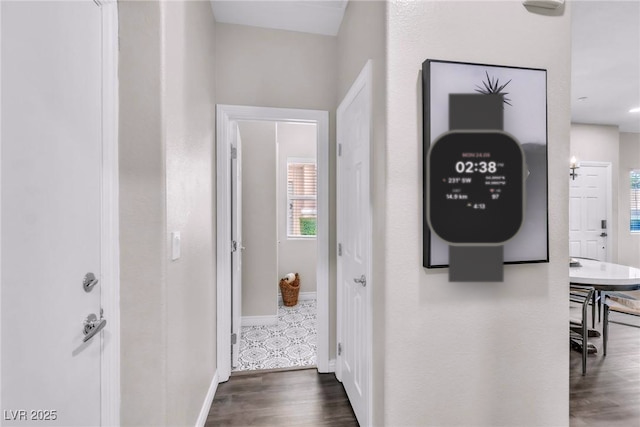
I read {"hour": 2, "minute": 38}
